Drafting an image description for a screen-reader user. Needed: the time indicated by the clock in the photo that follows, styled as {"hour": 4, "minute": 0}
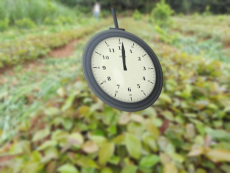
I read {"hour": 12, "minute": 1}
